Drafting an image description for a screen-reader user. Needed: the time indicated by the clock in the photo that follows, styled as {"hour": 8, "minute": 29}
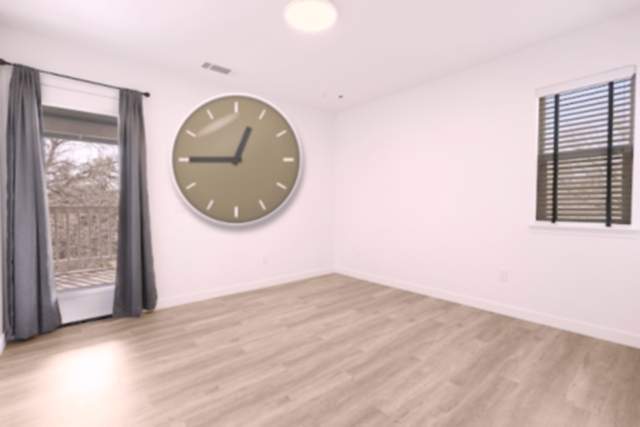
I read {"hour": 12, "minute": 45}
